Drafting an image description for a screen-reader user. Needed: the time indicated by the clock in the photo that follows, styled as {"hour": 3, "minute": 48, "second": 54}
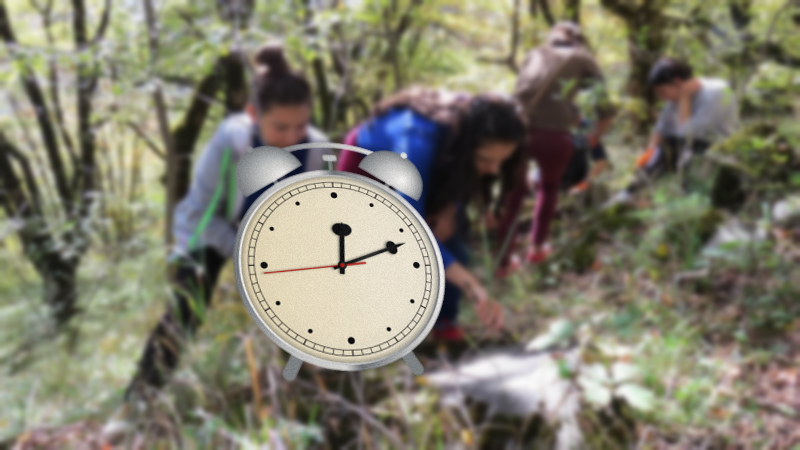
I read {"hour": 12, "minute": 11, "second": 44}
